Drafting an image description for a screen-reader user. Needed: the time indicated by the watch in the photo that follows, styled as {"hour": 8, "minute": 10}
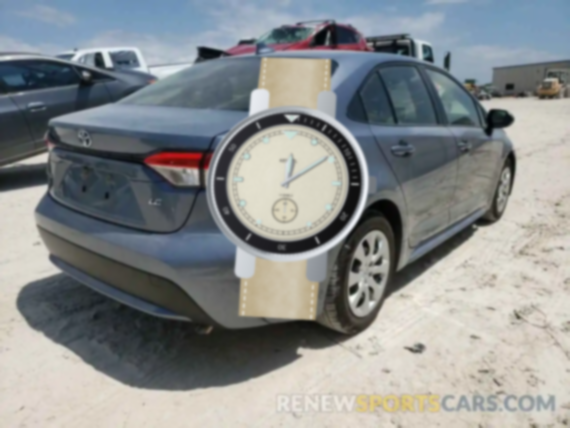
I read {"hour": 12, "minute": 9}
